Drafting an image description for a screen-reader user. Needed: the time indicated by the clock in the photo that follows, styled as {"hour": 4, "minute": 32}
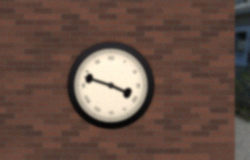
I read {"hour": 3, "minute": 48}
